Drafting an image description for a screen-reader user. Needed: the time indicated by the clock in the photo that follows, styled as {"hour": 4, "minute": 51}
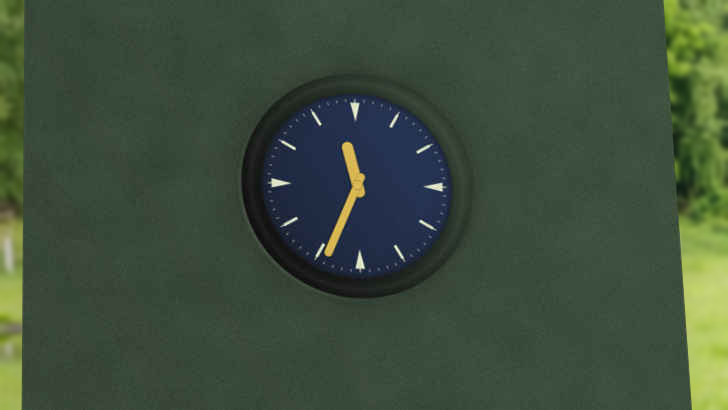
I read {"hour": 11, "minute": 34}
